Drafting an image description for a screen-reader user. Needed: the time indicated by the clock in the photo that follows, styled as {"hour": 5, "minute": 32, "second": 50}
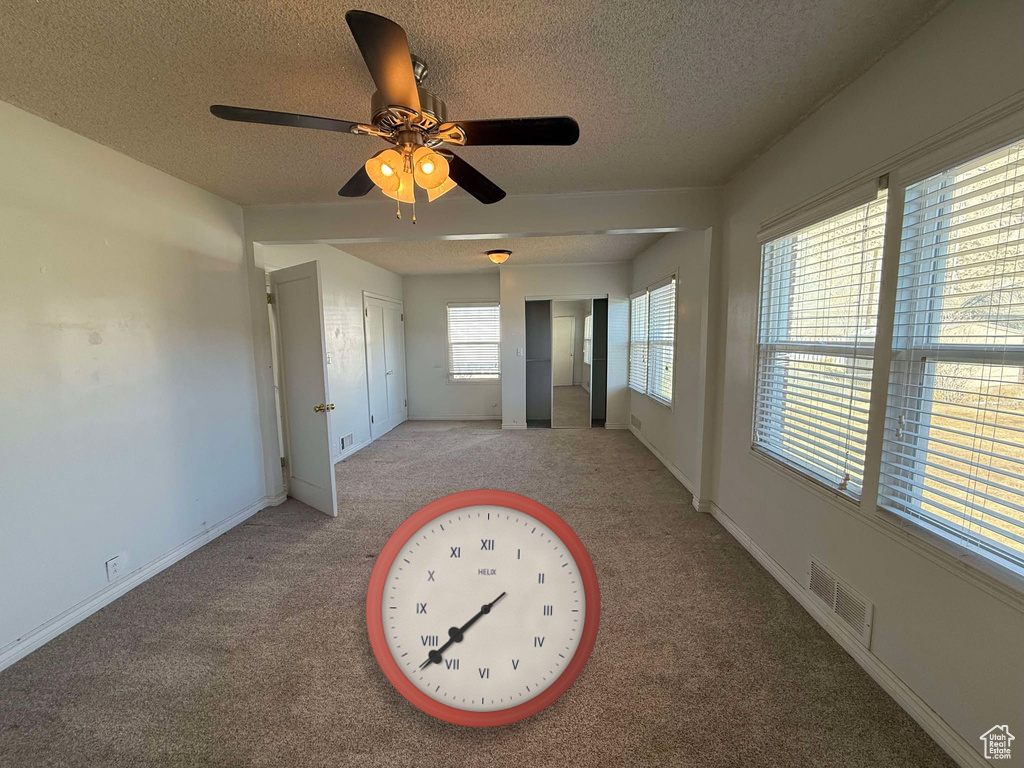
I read {"hour": 7, "minute": 37, "second": 38}
